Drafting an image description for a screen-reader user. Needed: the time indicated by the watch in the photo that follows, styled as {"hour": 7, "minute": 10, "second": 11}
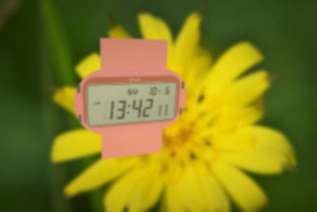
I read {"hour": 13, "minute": 42, "second": 11}
